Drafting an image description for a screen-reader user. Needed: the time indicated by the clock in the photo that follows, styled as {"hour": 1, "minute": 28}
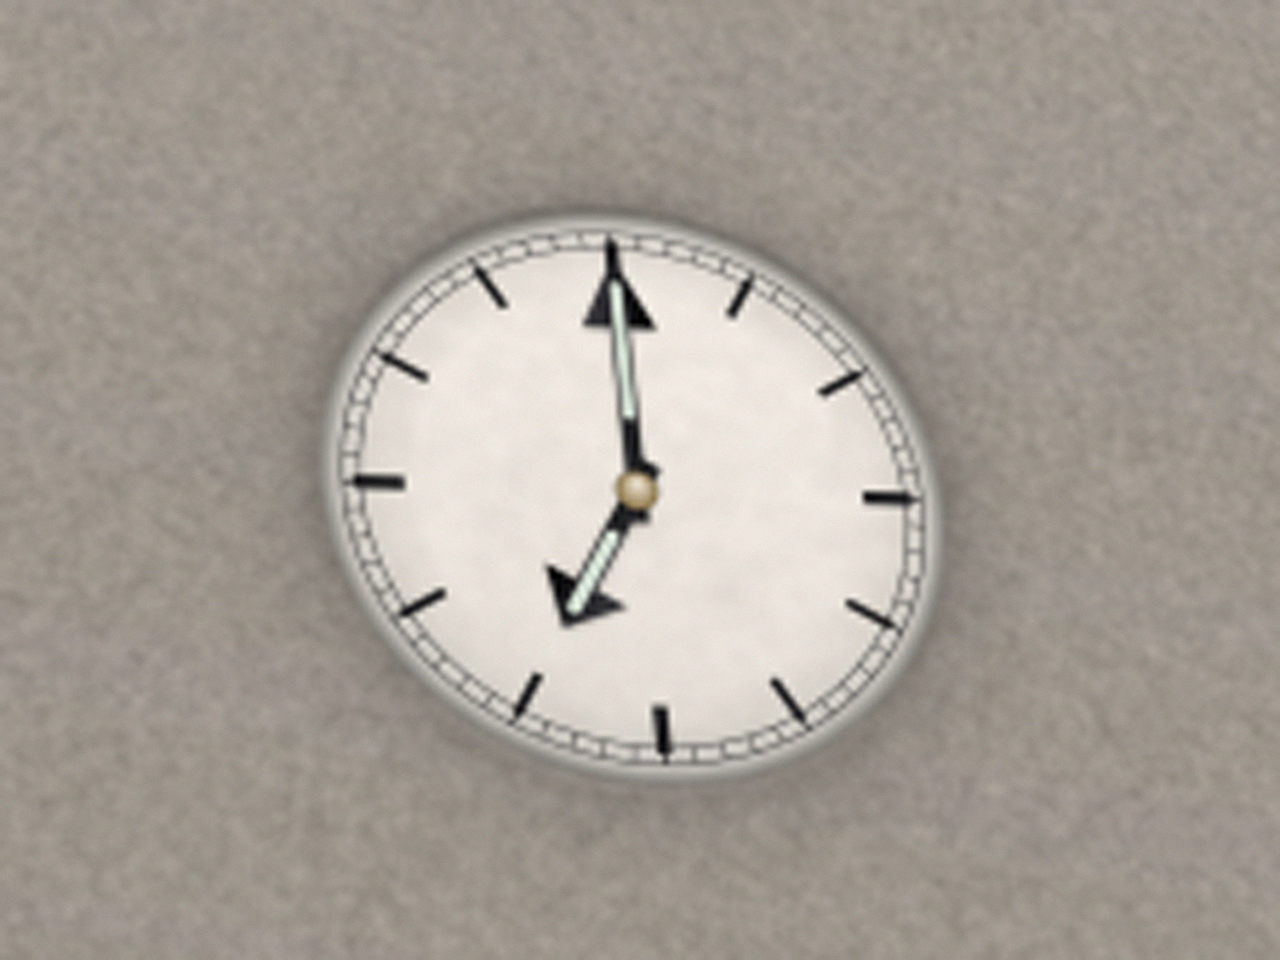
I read {"hour": 7, "minute": 0}
